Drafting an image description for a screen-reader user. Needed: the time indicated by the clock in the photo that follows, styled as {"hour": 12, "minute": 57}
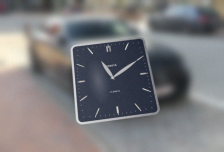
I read {"hour": 11, "minute": 10}
